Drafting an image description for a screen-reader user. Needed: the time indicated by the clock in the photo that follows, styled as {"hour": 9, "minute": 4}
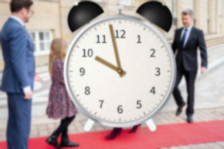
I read {"hour": 9, "minute": 58}
